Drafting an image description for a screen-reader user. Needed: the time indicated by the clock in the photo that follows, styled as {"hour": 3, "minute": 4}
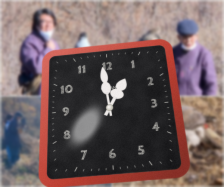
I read {"hour": 12, "minute": 59}
